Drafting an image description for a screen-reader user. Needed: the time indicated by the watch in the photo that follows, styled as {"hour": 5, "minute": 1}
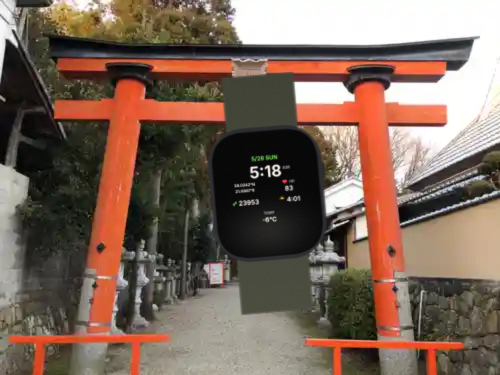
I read {"hour": 5, "minute": 18}
